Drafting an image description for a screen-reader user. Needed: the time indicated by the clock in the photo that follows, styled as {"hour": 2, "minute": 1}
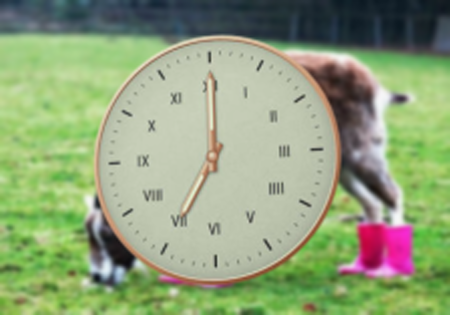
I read {"hour": 7, "minute": 0}
